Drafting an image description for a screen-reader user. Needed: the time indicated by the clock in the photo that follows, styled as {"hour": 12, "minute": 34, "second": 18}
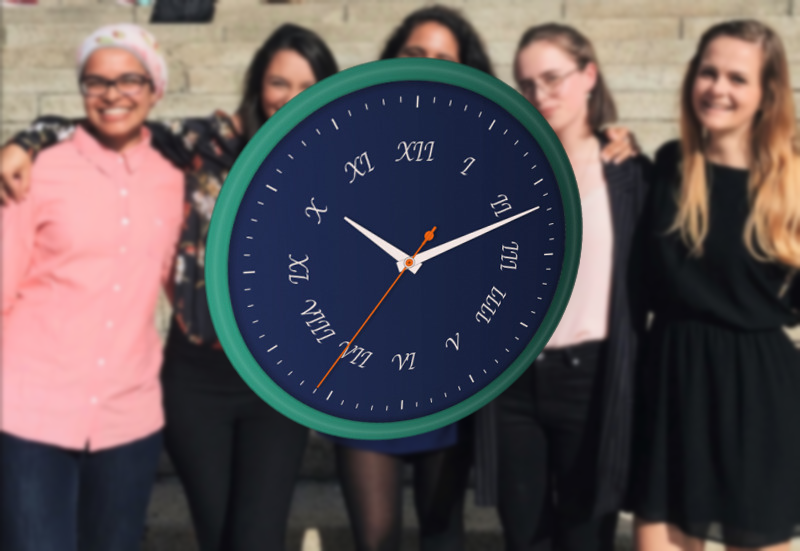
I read {"hour": 10, "minute": 11, "second": 36}
